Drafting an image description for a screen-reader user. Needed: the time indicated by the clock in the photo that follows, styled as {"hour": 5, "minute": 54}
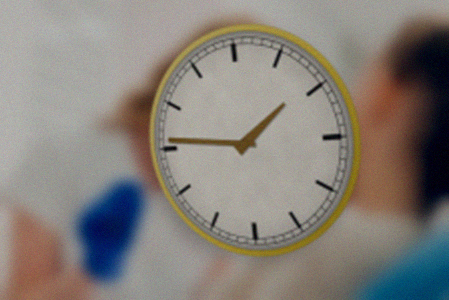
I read {"hour": 1, "minute": 46}
